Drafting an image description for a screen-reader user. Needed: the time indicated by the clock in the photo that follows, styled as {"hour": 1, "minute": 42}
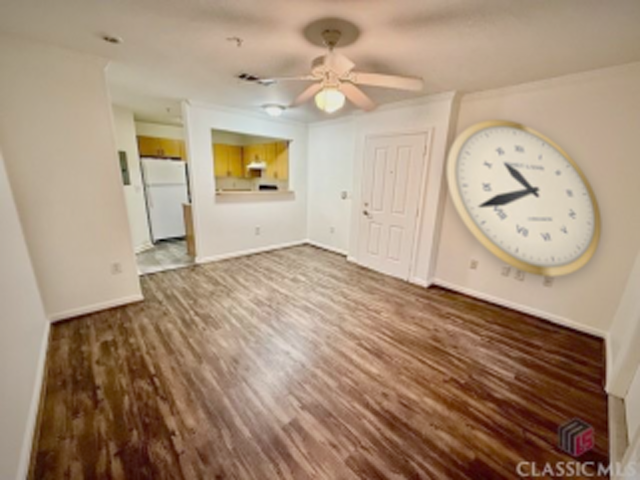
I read {"hour": 10, "minute": 42}
